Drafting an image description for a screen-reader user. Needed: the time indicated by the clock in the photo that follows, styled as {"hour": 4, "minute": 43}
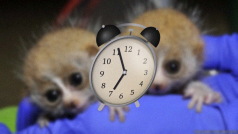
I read {"hour": 6, "minute": 56}
